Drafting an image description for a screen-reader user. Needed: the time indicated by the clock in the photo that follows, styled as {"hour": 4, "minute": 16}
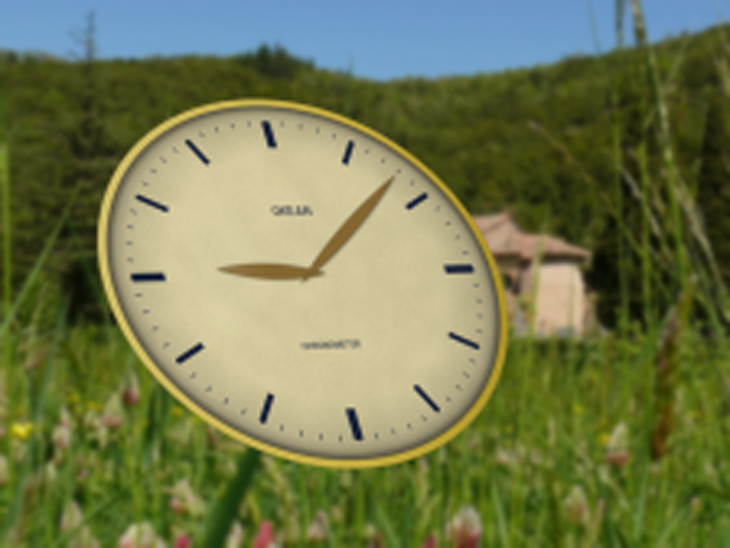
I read {"hour": 9, "minute": 8}
